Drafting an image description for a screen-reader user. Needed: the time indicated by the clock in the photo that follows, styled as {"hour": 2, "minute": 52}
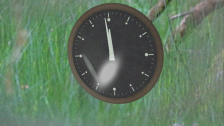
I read {"hour": 11, "minute": 59}
